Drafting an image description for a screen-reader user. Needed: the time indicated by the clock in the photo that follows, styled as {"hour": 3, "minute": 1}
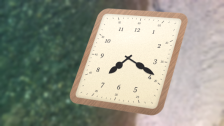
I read {"hour": 7, "minute": 19}
